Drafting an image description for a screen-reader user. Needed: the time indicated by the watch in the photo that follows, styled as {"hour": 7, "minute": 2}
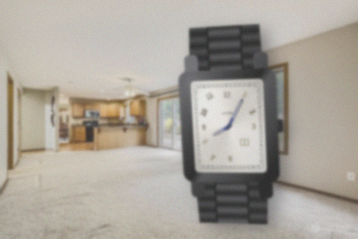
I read {"hour": 8, "minute": 5}
